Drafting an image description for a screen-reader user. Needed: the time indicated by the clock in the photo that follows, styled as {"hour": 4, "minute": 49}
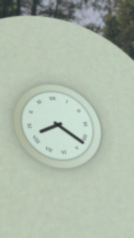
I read {"hour": 8, "minute": 22}
